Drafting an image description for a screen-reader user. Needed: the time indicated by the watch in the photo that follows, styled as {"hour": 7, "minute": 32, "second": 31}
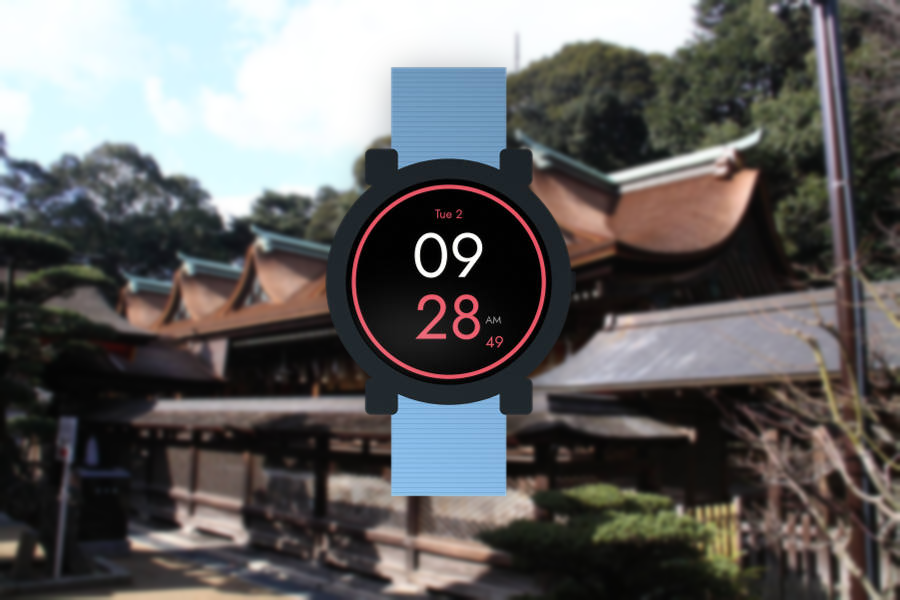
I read {"hour": 9, "minute": 28, "second": 49}
